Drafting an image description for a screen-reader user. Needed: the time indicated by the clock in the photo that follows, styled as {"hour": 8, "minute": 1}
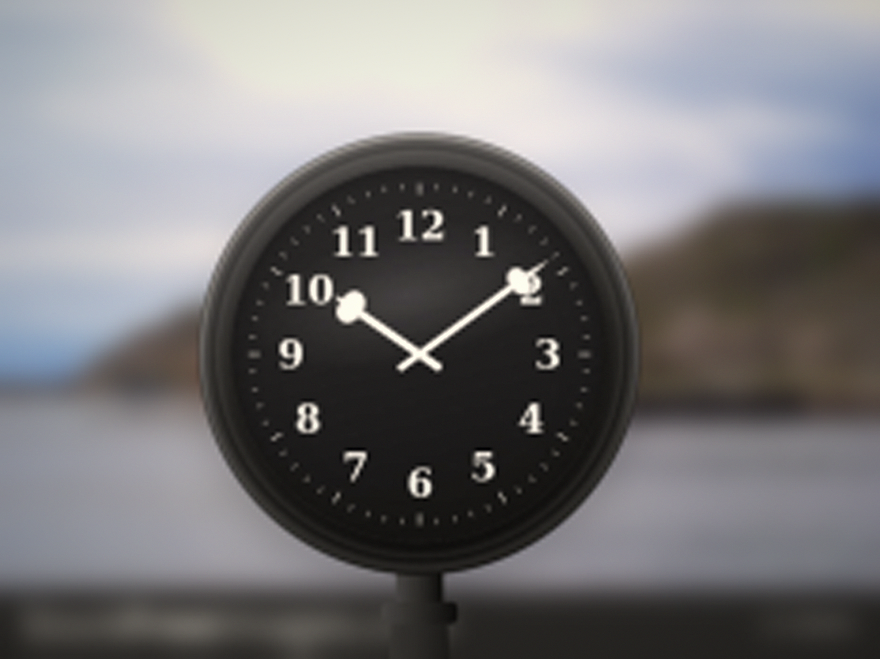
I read {"hour": 10, "minute": 9}
